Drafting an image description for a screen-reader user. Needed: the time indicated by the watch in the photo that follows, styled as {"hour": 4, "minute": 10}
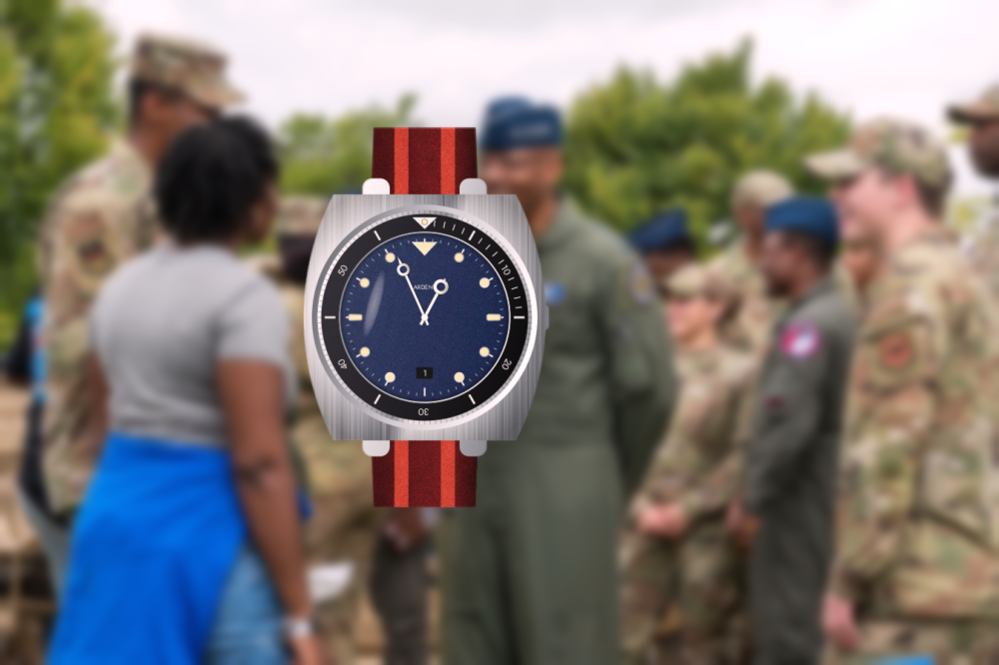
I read {"hour": 12, "minute": 56}
